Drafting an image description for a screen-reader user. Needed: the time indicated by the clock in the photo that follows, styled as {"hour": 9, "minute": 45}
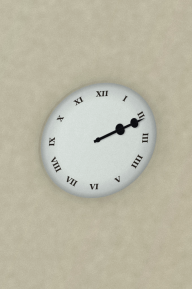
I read {"hour": 2, "minute": 11}
